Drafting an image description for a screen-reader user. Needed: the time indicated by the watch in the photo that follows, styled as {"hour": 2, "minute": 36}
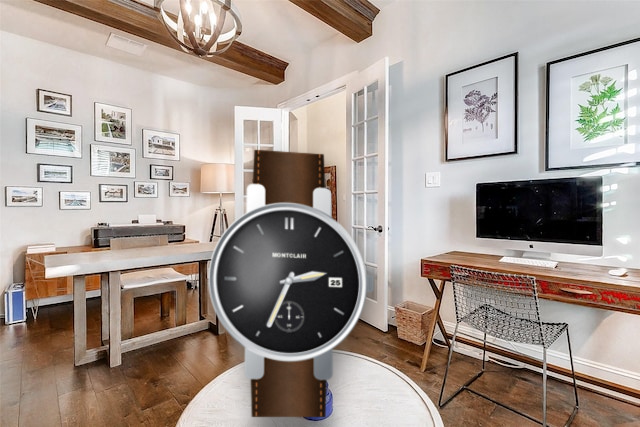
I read {"hour": 2, "minute": 34}
